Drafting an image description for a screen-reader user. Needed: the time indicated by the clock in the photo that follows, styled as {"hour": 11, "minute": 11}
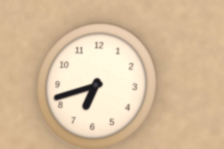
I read {"hour": 6, "minute": 42}
